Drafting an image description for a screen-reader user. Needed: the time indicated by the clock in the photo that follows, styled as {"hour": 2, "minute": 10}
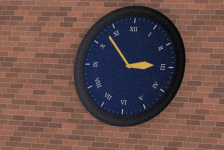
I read {"hour": 2, "minute": 53}
